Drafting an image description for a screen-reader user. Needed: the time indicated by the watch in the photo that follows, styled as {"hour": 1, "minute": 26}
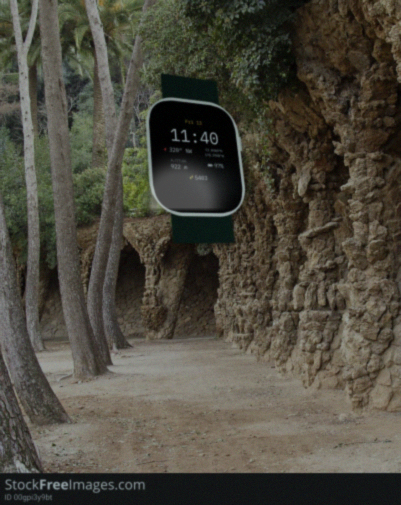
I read {"hour": 11, "minute": 40}
